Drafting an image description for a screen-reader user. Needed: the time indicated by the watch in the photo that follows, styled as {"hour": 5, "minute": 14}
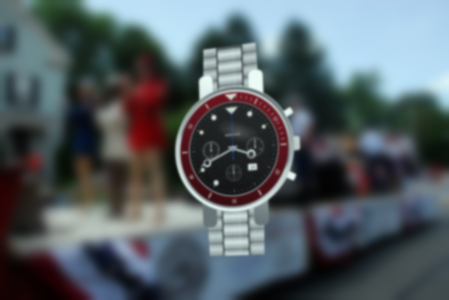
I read {"hour": 3, "minute": 41}
